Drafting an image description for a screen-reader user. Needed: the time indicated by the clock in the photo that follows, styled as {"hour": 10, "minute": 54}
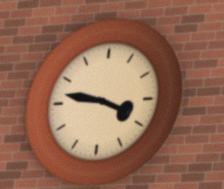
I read {"hour": 3, "minute": 47}
